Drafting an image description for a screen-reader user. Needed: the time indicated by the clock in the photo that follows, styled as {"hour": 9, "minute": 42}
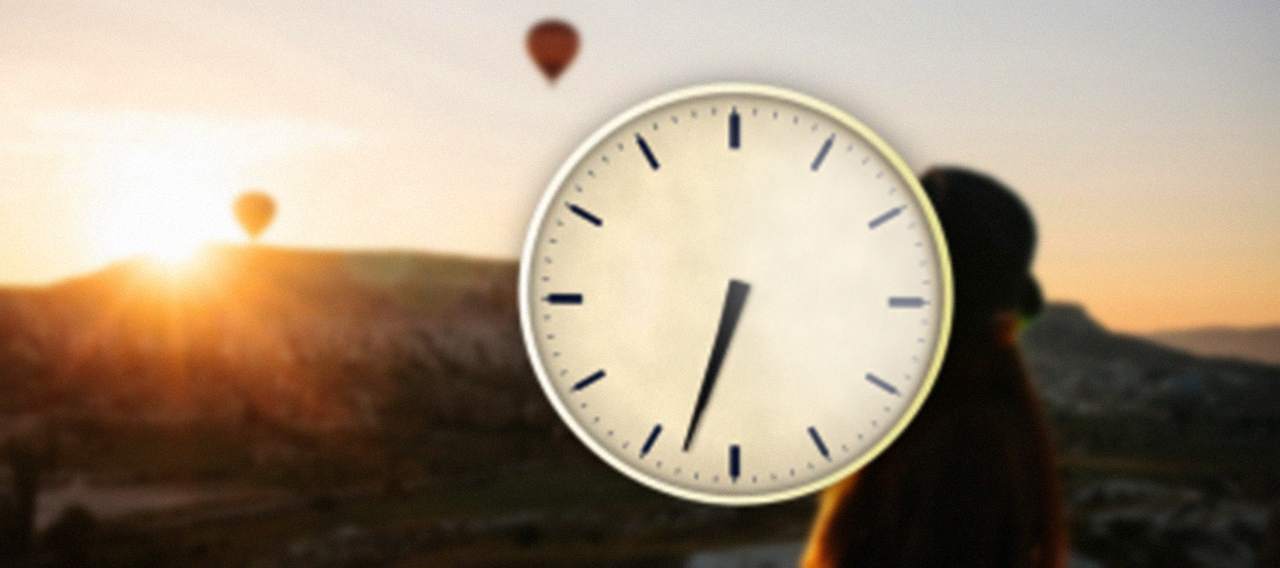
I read {"hour": 6, "minute": 33}
